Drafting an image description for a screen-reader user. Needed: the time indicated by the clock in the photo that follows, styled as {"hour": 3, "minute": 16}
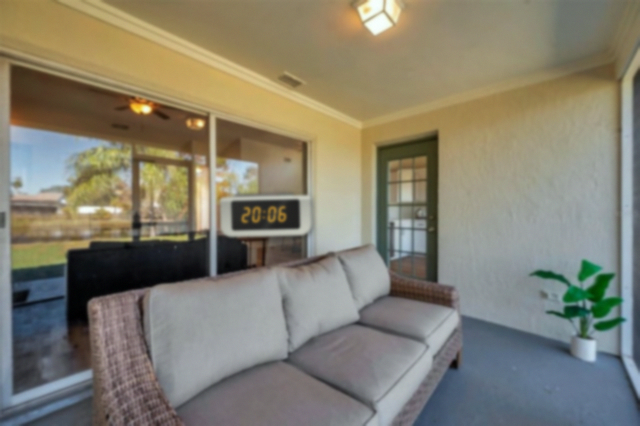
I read {"hour": 20, "minute": 6}
